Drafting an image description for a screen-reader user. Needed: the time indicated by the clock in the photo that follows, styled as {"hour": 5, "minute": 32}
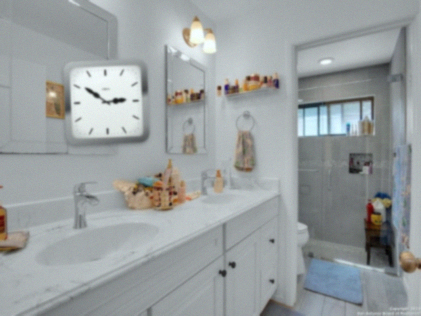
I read {"hour": 2, "minute": 51}
